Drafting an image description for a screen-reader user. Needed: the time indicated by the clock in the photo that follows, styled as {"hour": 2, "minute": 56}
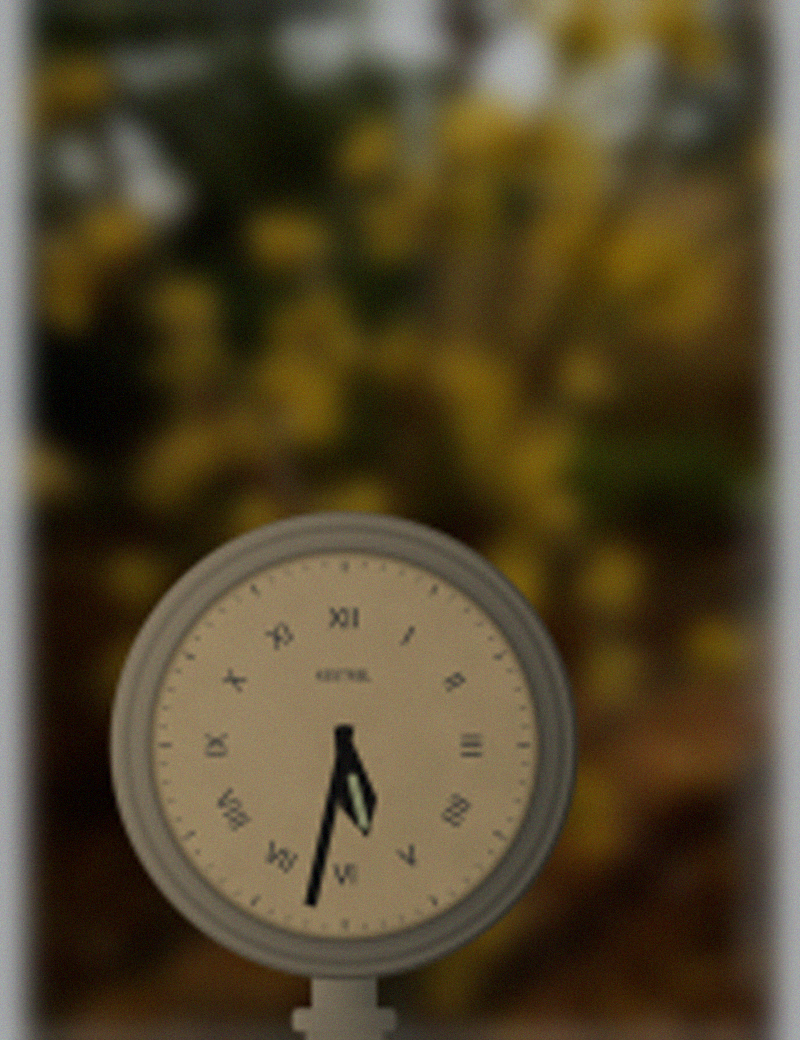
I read {"hour": 5, "minute": 32}
